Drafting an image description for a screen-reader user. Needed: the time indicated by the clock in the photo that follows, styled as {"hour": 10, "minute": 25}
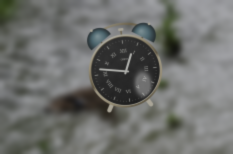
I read {"hour": 12, "minute": 47}
